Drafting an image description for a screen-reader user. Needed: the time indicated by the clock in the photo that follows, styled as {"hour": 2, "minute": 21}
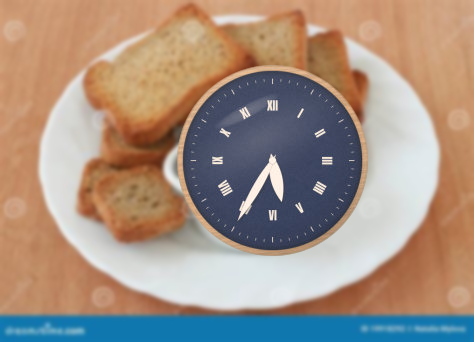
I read {"hour": 5, "minute": 35}
